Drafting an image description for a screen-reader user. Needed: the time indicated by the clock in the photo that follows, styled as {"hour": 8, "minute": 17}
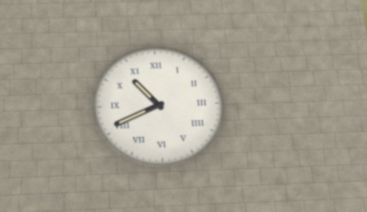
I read {"hour": 10, "minute": 41}
